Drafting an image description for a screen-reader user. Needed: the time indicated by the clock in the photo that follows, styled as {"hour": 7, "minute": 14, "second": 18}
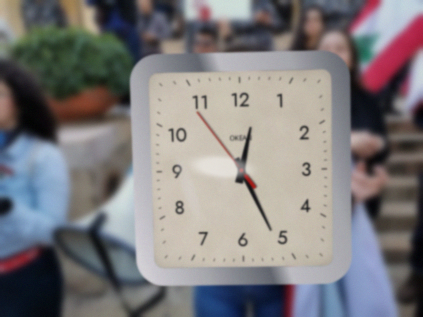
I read {"hour": 12, "minute": 25, "second": 54}
